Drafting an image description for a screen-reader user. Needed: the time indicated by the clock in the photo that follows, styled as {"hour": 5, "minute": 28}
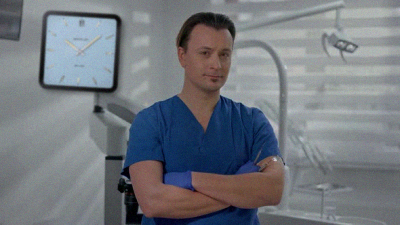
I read {"hour": 10, "minute": 8}
